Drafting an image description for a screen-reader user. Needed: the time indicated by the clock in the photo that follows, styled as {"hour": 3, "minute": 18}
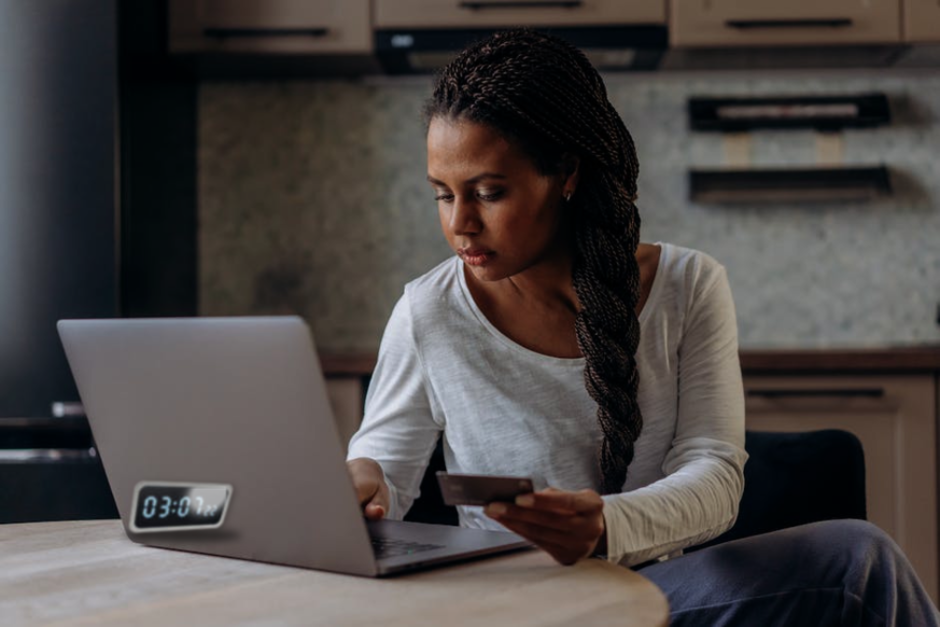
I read {"hour": 3, "minute": 7}
